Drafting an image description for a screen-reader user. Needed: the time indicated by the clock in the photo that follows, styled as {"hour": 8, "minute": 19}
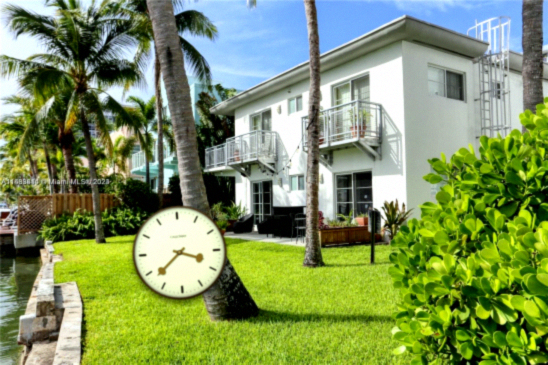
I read {"hour": 3, "minute": 38}
